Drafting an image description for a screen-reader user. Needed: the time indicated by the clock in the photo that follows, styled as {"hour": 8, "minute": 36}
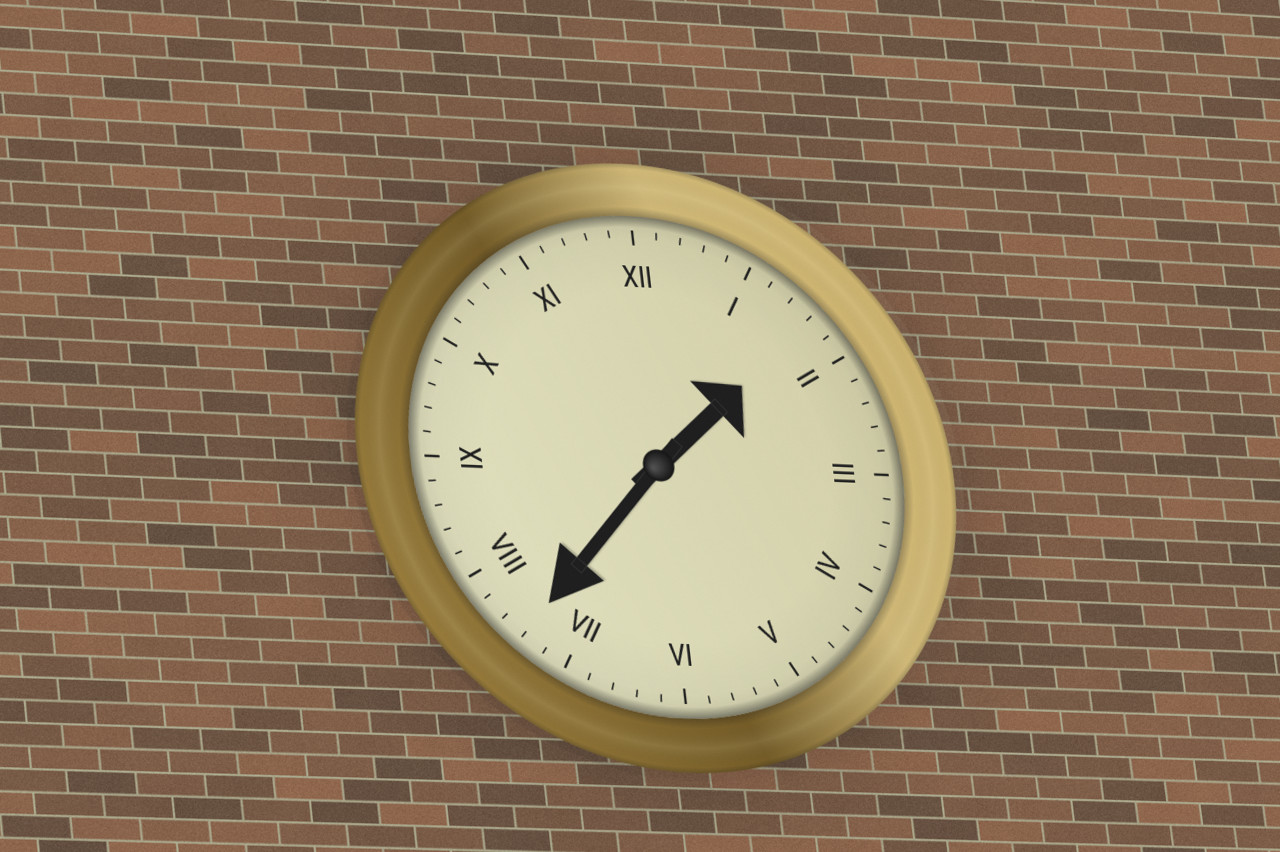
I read {"hour": 1, "minute": 37}
